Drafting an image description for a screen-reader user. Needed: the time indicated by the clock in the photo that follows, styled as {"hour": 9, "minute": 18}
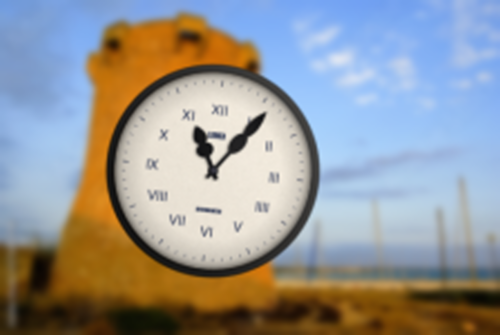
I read {"hour": 11, "minute": 6}
